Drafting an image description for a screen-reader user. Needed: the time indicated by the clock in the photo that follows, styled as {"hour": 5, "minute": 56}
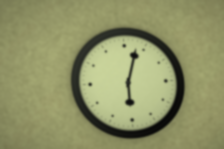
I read {"hour": 6, "minute": 3}
